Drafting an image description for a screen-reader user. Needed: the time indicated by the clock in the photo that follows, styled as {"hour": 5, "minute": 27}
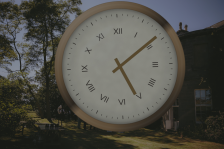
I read {"hour": 5, "minute": 9}
